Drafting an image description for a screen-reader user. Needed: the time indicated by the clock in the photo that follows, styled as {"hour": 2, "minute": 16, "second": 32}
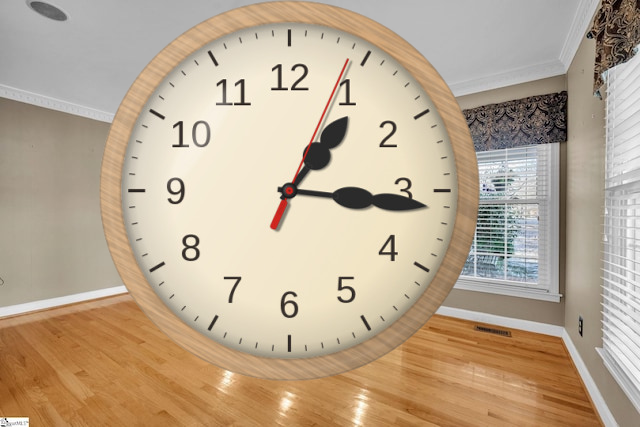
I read {"hour": 1, "minute": 16, "second": 4}
